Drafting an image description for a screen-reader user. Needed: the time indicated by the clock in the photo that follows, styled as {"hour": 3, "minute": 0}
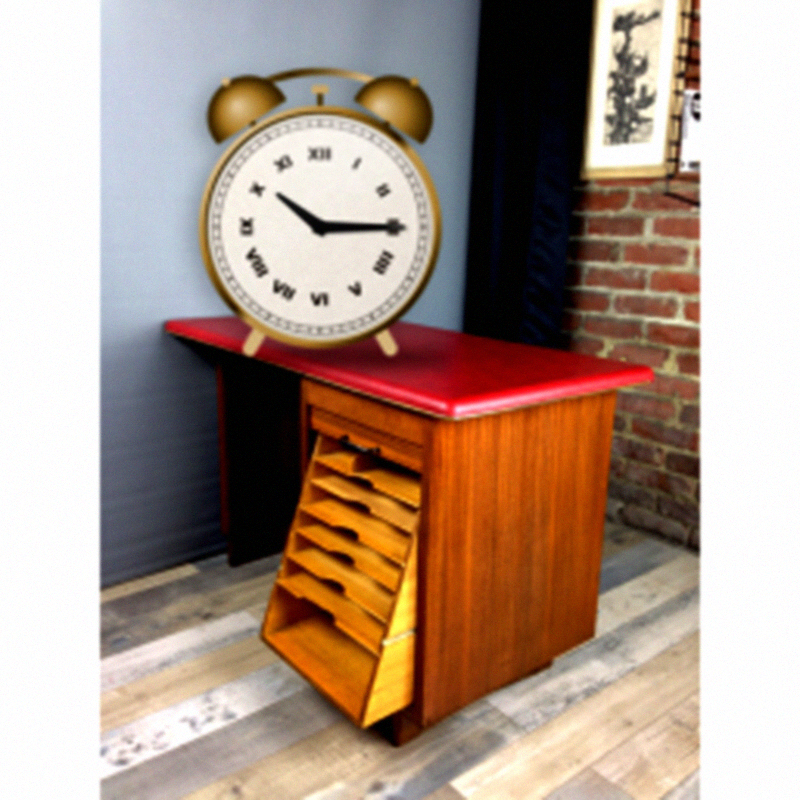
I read {"hour": 10, "minute": 15}
